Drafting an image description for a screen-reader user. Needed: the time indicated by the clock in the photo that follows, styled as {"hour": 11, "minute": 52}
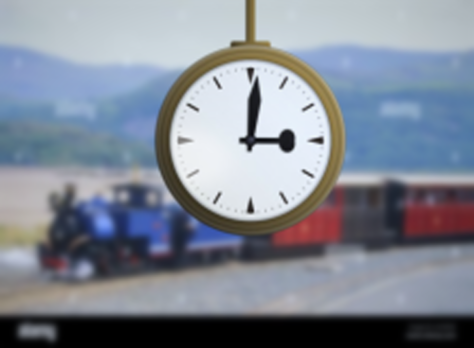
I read {"hour": 3, "minute": 1}
